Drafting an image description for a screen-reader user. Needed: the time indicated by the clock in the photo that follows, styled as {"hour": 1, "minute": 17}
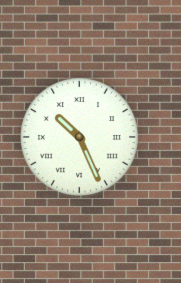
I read {"hour": 10, "minute": 26}
